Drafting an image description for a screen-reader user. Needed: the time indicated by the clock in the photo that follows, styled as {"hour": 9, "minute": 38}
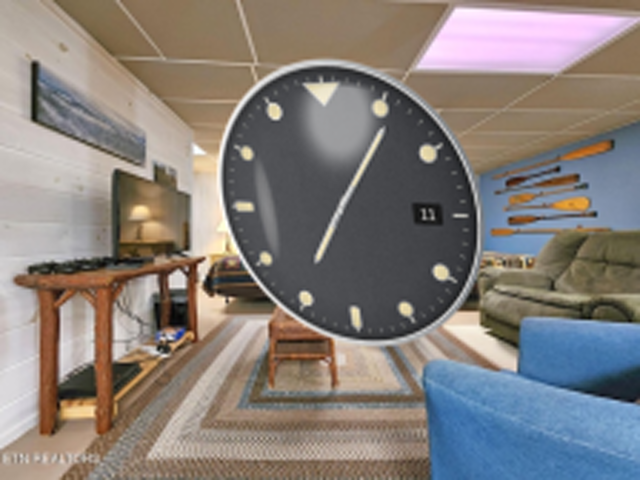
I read {"hour": 7, "minute": 6}
